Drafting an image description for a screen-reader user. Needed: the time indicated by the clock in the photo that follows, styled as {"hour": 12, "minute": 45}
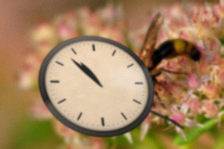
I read {"hour": 10, "minute": 53}
